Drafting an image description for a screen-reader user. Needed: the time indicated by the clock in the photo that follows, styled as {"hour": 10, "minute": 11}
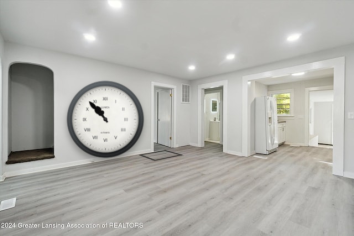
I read {"hour": 10, "minute": 53}
